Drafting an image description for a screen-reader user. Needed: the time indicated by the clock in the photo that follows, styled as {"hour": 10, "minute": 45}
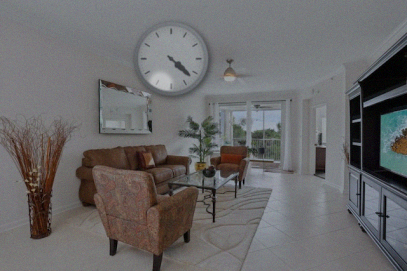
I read {"hour": 4, "minute": 22}
